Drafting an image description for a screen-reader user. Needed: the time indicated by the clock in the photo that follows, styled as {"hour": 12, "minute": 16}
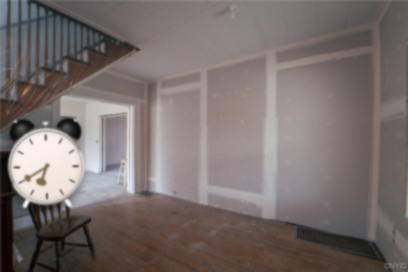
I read {"hour": 6, "minute": 40}
